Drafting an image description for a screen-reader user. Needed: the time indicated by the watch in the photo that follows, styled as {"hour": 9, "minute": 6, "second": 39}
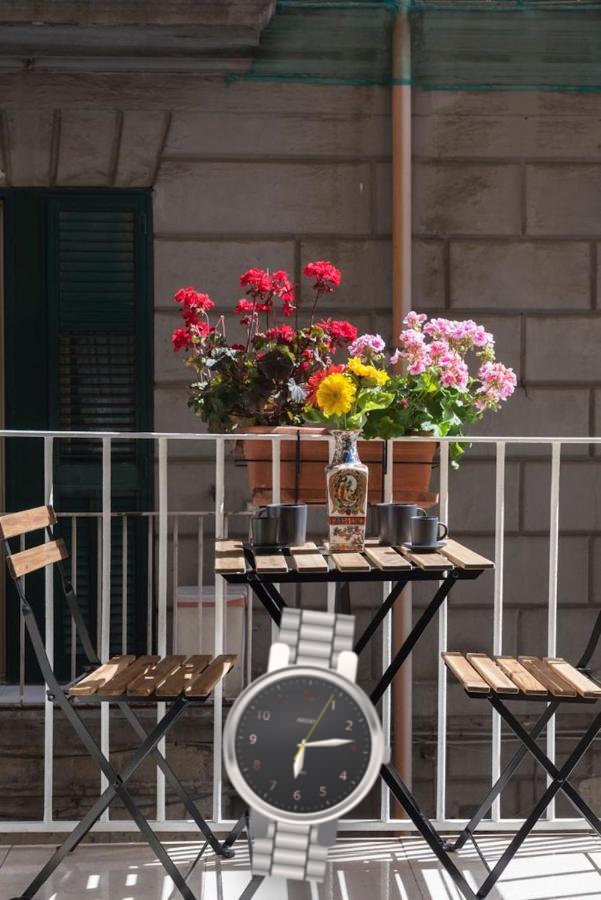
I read {"hour": 6, "minute": 13, "second": 4}
